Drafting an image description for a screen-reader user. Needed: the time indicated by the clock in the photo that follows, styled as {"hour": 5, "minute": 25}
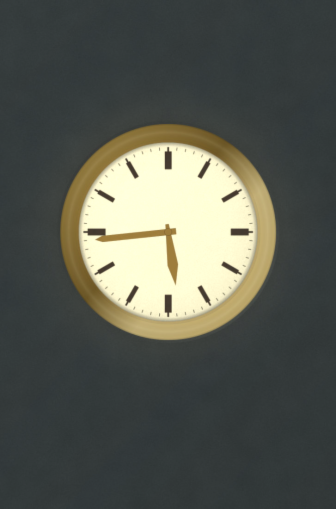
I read {"hour": 5, "minute": 44}
